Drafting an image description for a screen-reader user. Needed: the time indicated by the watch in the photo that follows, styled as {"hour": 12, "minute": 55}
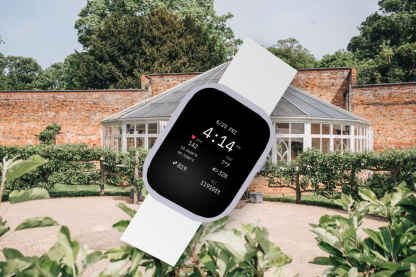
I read {"hour": 4, "minute": 14}
